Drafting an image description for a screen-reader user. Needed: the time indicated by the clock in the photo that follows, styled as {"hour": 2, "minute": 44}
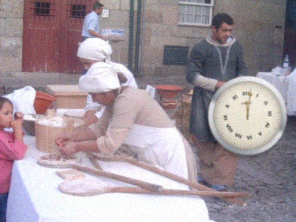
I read {"hour": 12, "minute": 2}
